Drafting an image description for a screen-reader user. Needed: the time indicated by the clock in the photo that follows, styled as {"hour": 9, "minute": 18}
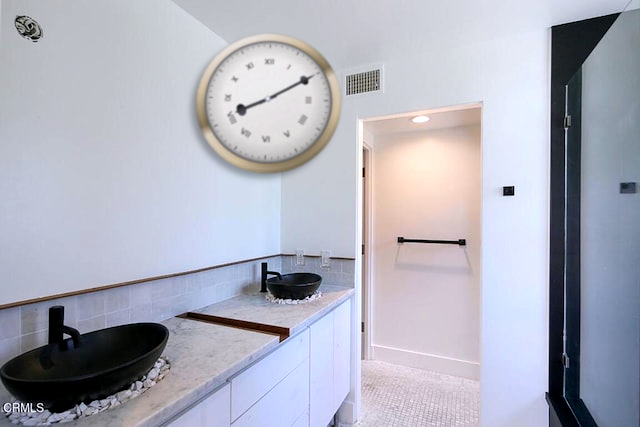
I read {"hour": 8, "minute": 10}
